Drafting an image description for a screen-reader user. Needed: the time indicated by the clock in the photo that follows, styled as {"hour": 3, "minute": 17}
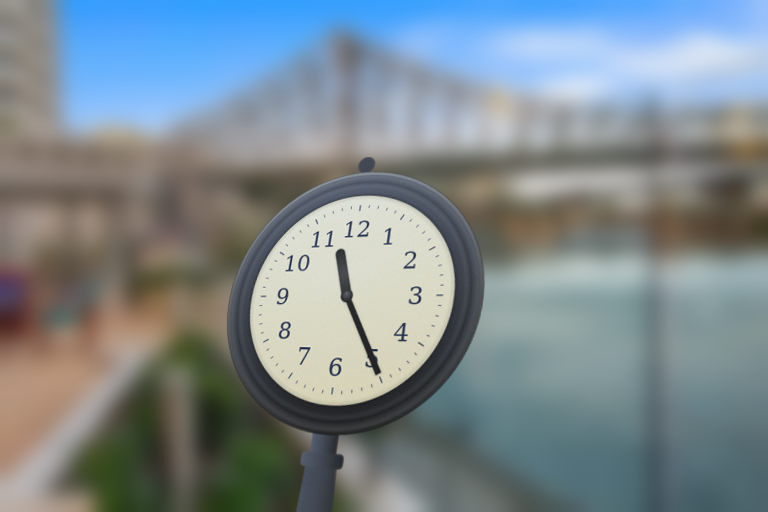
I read {"hour": 11, "minute": 25}
